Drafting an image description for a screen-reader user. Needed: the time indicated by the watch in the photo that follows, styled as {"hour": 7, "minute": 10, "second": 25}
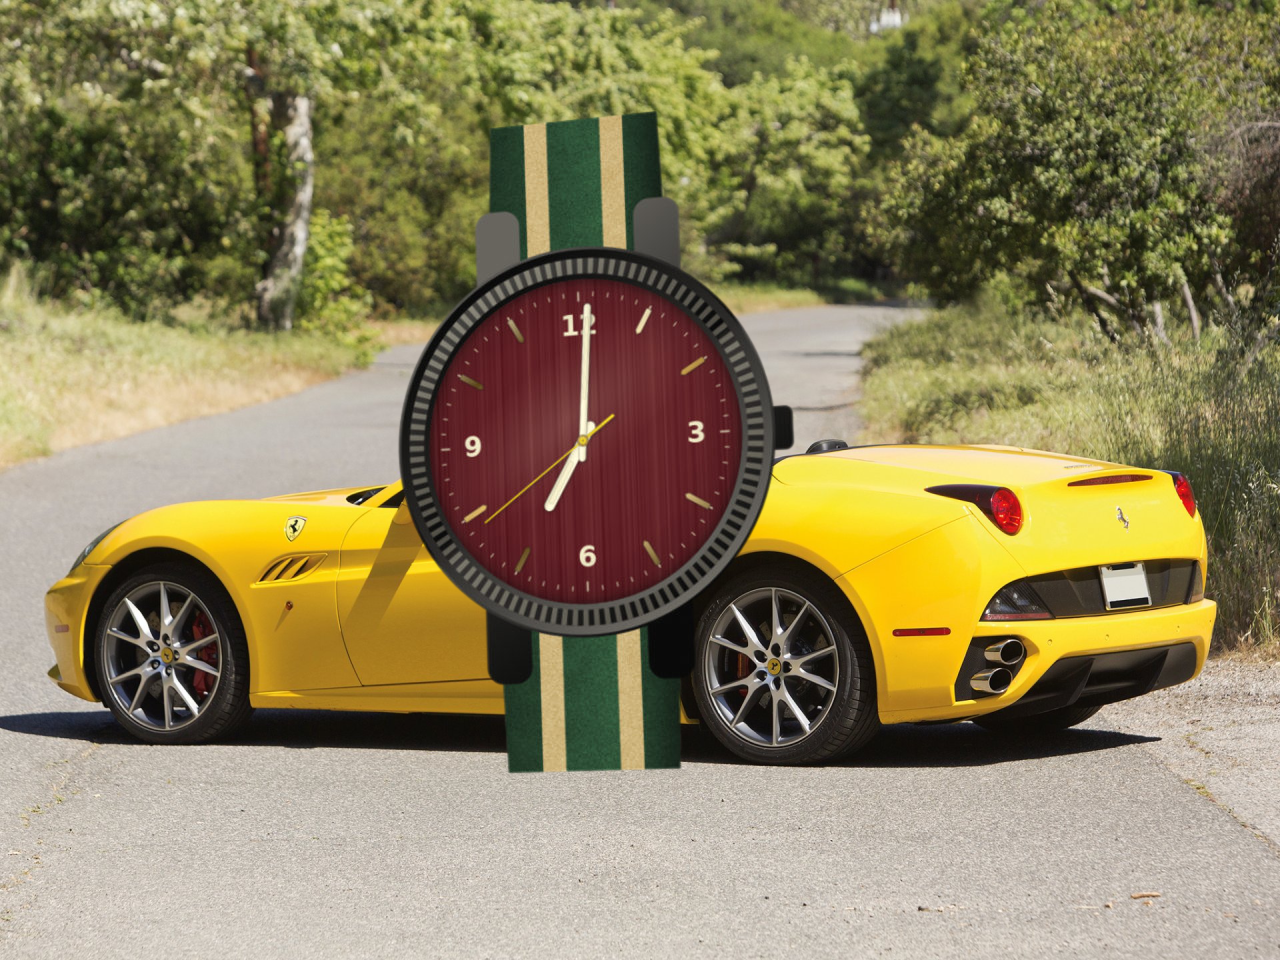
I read {"hour": 7, "minute": 0, "second": 39}
